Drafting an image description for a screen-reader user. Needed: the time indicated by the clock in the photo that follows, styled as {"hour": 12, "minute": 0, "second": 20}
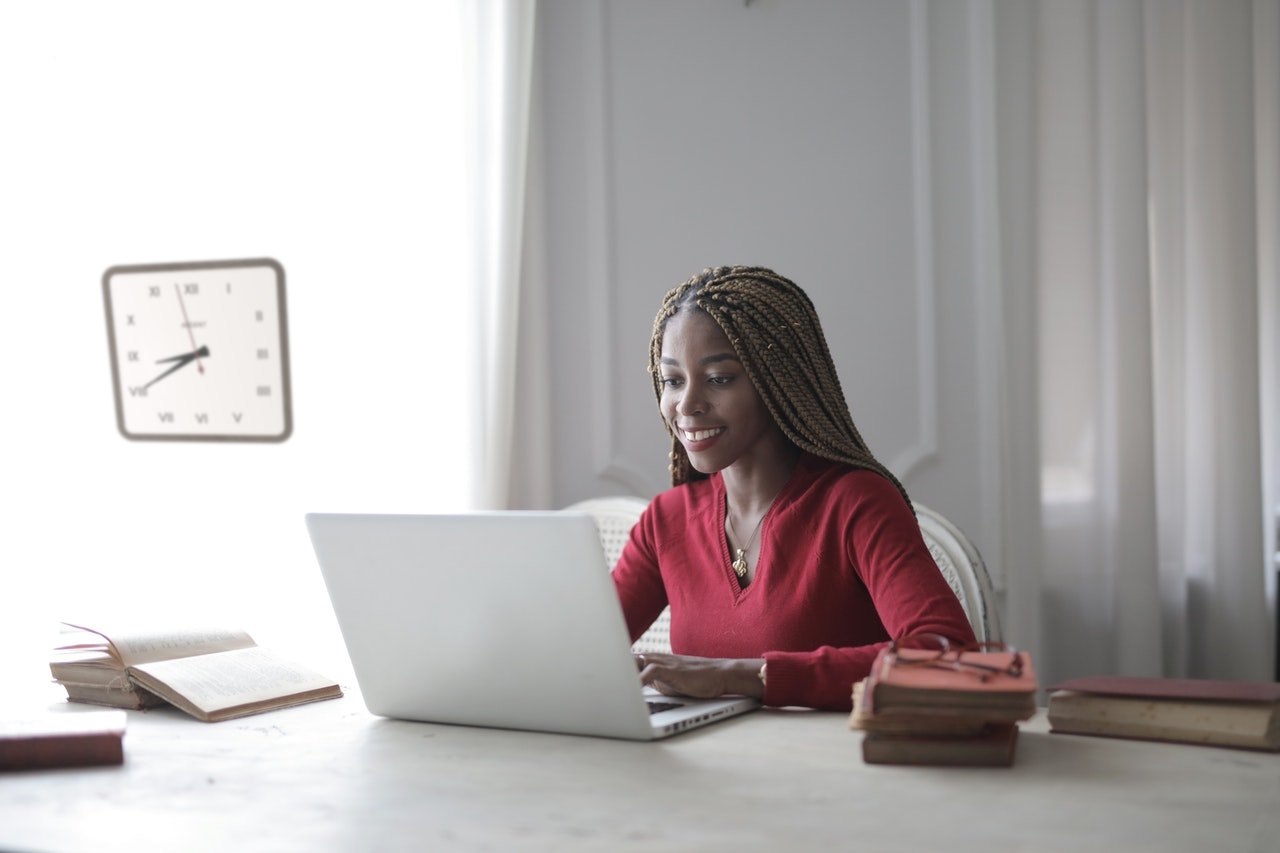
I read {"hour": 8, "minute": 39, "second": 58}
